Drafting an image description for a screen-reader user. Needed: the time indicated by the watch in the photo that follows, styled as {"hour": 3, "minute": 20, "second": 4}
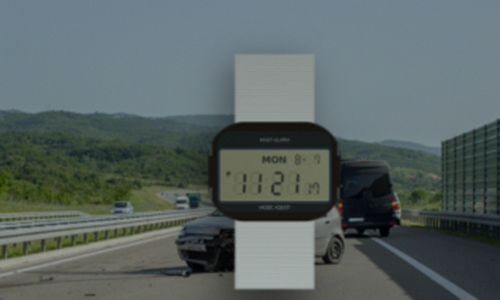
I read {"hour": 11, "minute": 21, "second": 17}
